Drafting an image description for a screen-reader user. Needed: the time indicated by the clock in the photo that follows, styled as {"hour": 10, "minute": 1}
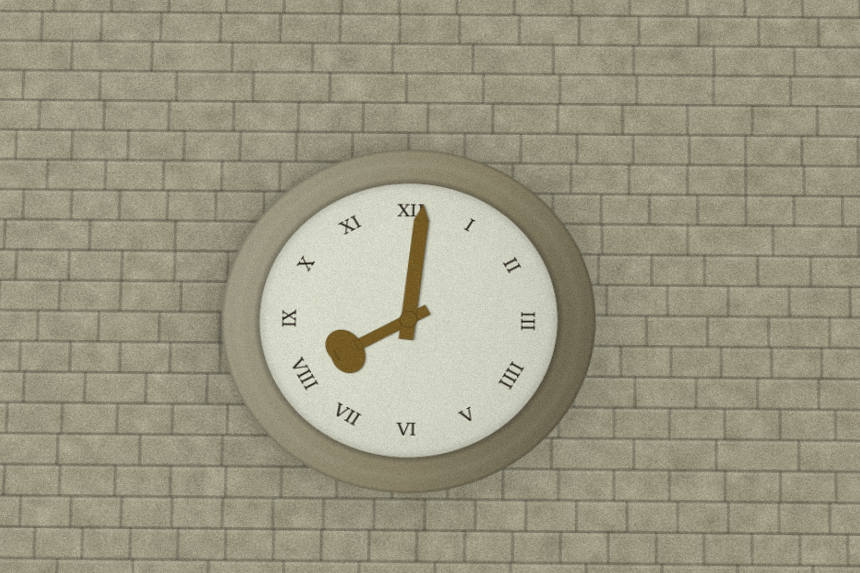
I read {"hour": 8, "minute": 1}
